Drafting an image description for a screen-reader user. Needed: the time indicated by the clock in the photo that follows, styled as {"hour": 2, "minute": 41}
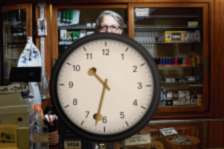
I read {"hour": 10, "minute": 32}
